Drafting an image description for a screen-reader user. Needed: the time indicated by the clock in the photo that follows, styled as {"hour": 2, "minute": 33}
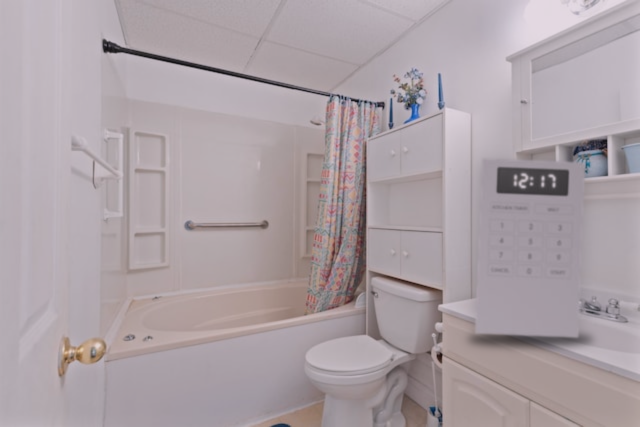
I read {"hour": 12, "minute": 17}
